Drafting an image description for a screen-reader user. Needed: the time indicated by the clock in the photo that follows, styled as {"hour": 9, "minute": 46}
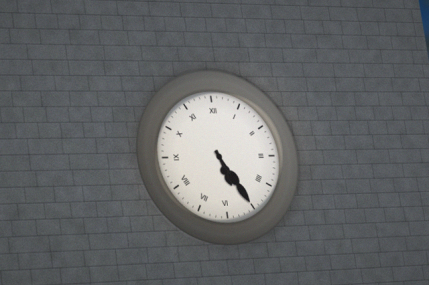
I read {"hour": 5, "minute": 25}
